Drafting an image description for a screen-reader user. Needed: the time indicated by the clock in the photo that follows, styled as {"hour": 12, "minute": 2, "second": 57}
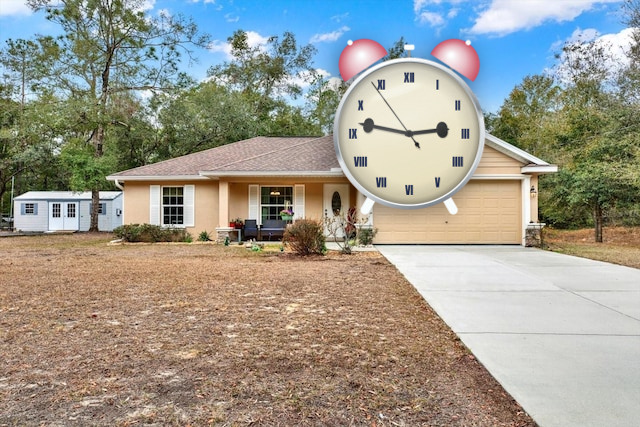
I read {"hour": 2, "minute": 46, "second": 54}
